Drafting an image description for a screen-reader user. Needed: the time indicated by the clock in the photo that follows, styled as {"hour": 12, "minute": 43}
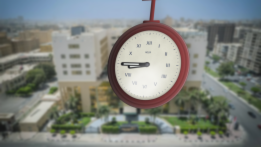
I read {"hour": 8, "minute": 45}
